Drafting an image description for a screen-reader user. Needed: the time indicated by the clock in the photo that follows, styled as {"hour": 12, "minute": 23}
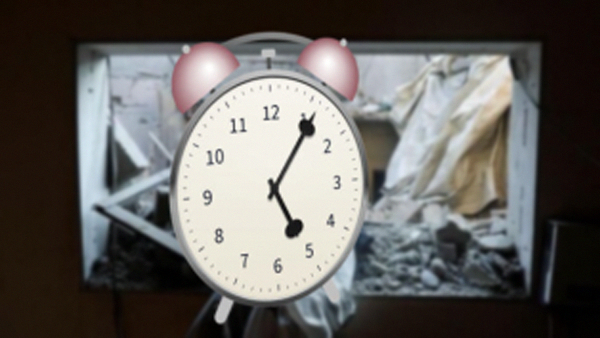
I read {"hour": 5, "minute": 6}
